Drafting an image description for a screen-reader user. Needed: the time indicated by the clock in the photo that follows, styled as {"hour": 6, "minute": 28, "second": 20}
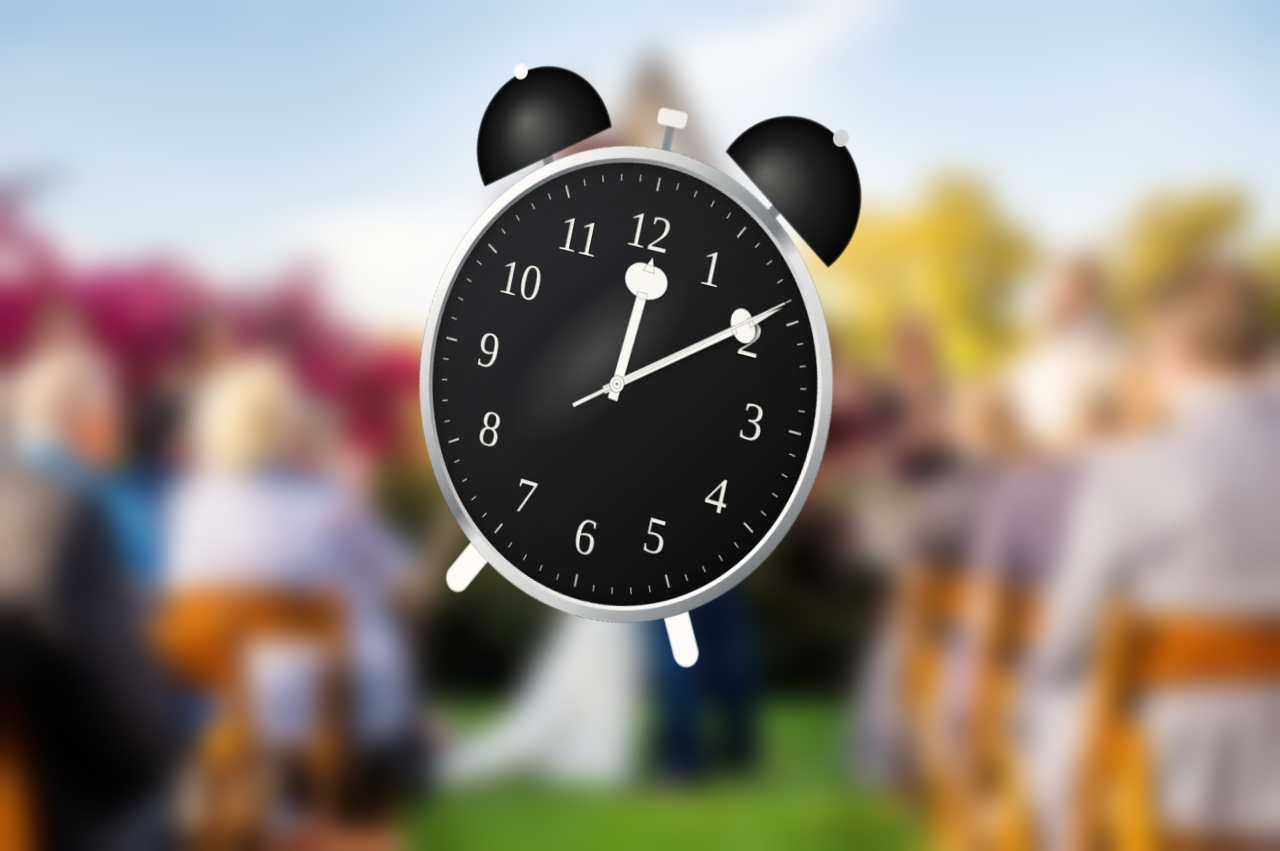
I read {"hour": 12, "minute": 9, "second": 9}
